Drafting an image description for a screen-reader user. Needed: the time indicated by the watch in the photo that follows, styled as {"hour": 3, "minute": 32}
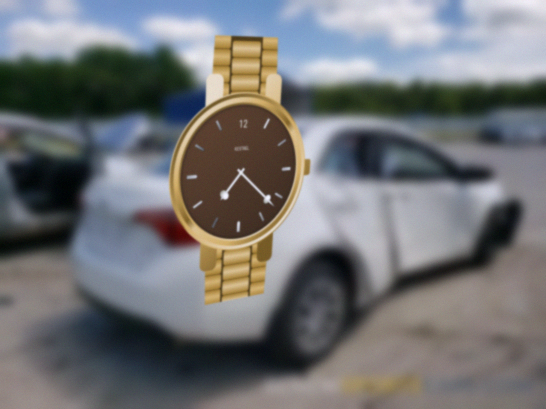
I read {"hour": 7, "minute": 22}
